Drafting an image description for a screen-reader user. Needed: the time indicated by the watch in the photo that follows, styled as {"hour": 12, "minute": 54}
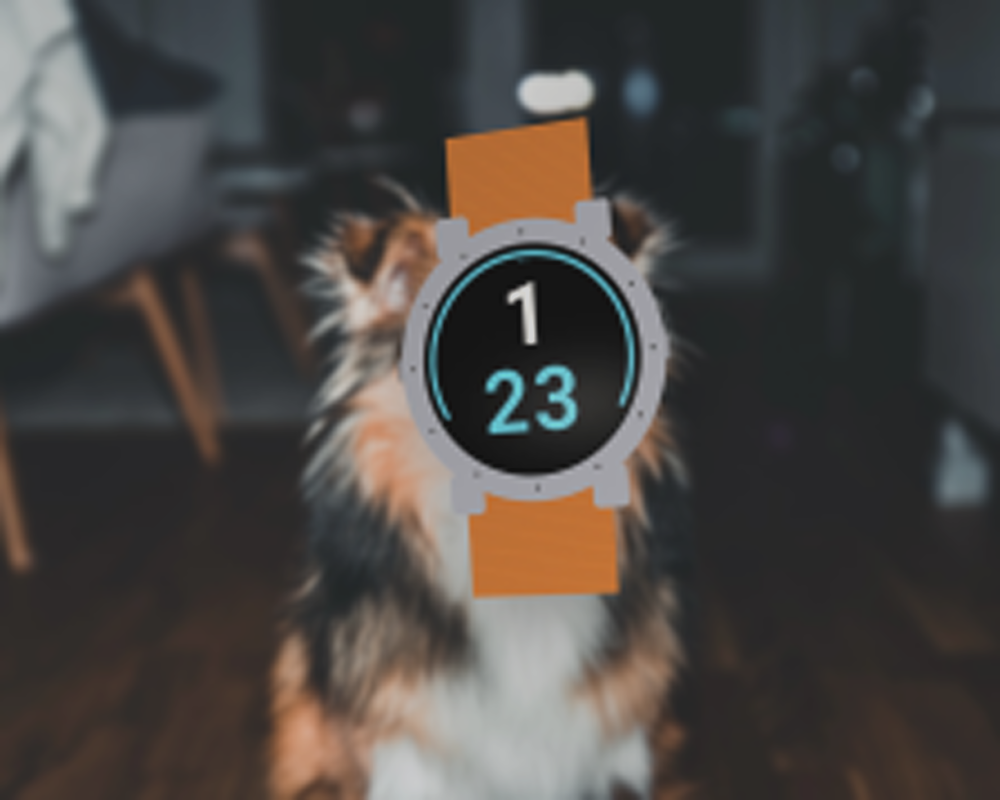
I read {"hour": 1, "minute": 23}
